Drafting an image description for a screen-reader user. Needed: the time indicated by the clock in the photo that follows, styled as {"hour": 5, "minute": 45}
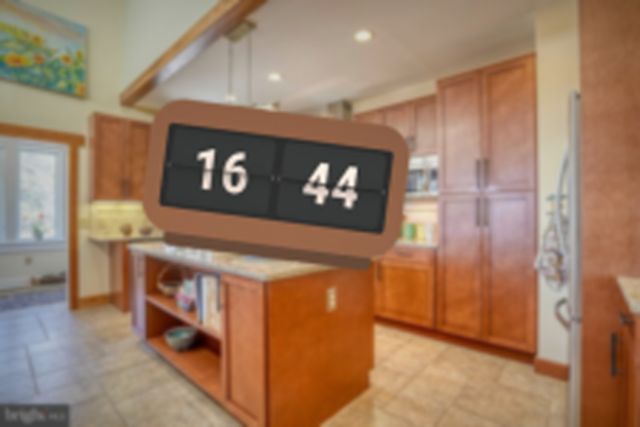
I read {"hour": 16, "minute": 44}
